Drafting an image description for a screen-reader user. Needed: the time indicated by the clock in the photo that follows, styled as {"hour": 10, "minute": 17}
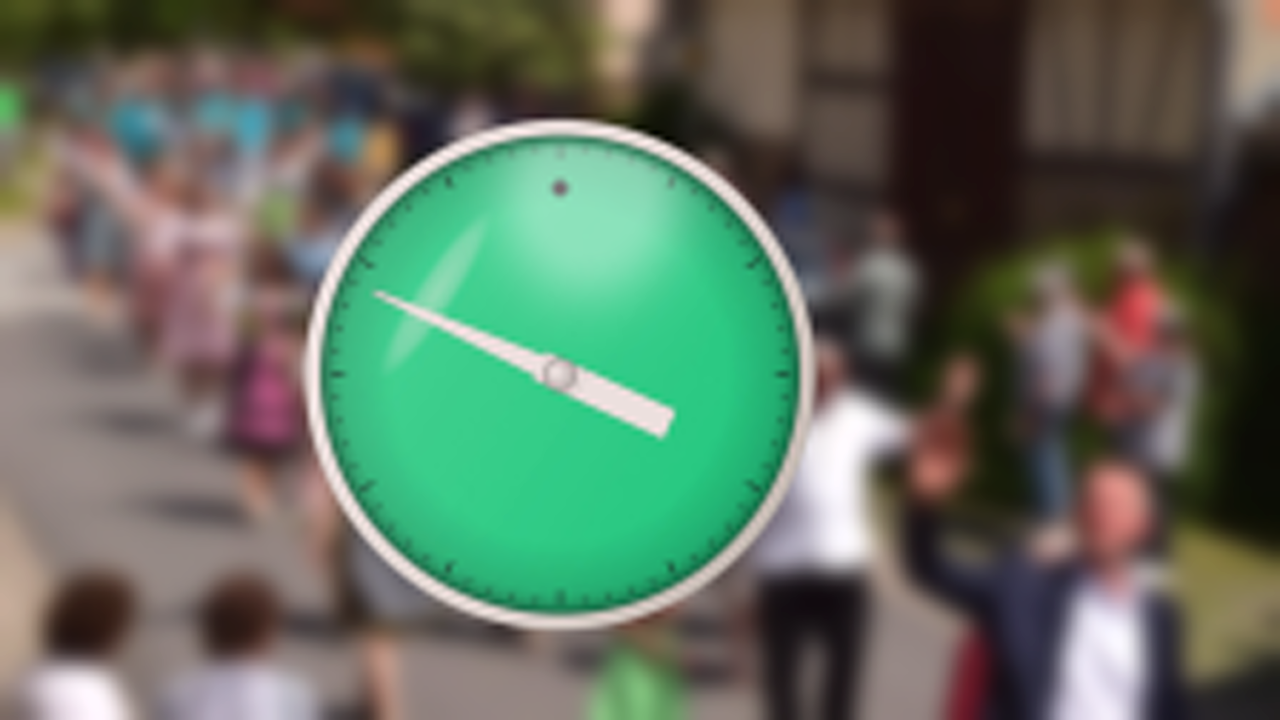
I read {"hour": 3, "minute": 49}
